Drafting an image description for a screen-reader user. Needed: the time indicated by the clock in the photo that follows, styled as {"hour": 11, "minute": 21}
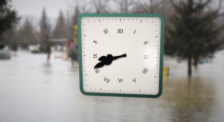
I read {"hour": 8, "minute": 41}
